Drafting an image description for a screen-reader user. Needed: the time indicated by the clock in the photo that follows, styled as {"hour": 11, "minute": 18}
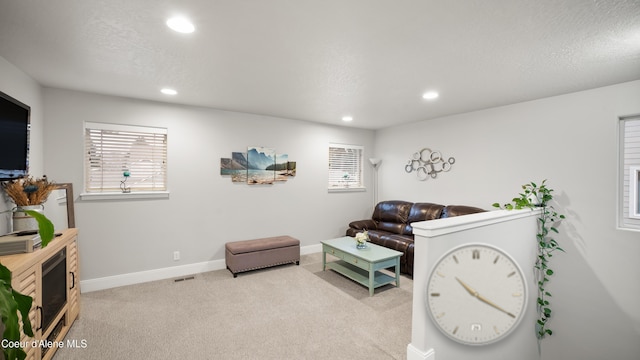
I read {"hour": 10, "minute": 20}
